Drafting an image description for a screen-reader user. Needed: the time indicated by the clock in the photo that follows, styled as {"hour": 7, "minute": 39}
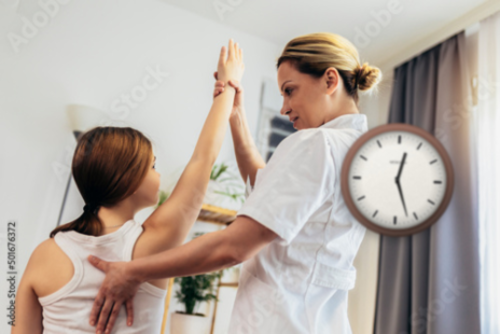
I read {"hour": 12, "minute": 27}
